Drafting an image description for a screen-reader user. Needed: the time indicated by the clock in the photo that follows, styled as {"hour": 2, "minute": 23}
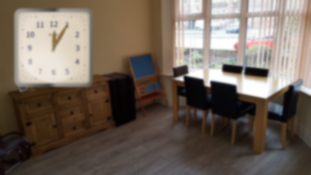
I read {"hour": 12, "minute": 5}
